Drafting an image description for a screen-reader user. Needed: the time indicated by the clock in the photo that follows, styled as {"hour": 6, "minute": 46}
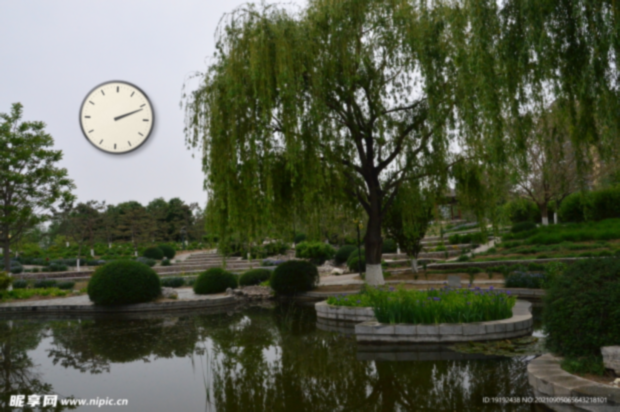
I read {"hour": 2, "minute": 11}
